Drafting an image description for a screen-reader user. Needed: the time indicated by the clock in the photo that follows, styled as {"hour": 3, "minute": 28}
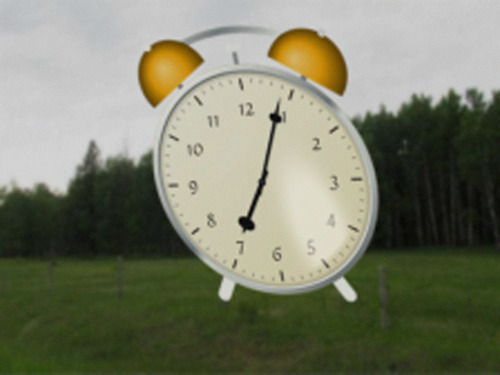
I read {"hour": 7, "minute": 4}
